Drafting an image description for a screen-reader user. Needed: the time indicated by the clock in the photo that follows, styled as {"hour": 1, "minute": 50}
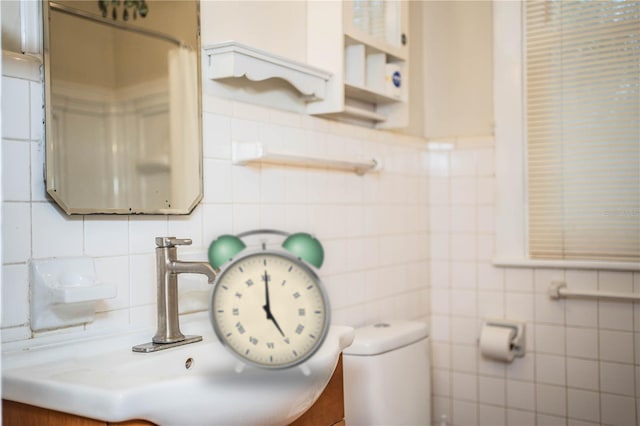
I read {"hour": 5, "minute": 0}
